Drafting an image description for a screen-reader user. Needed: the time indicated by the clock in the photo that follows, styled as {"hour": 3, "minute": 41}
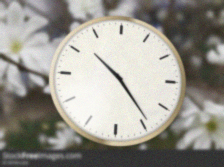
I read {"hour": 10, "minute": 24}
